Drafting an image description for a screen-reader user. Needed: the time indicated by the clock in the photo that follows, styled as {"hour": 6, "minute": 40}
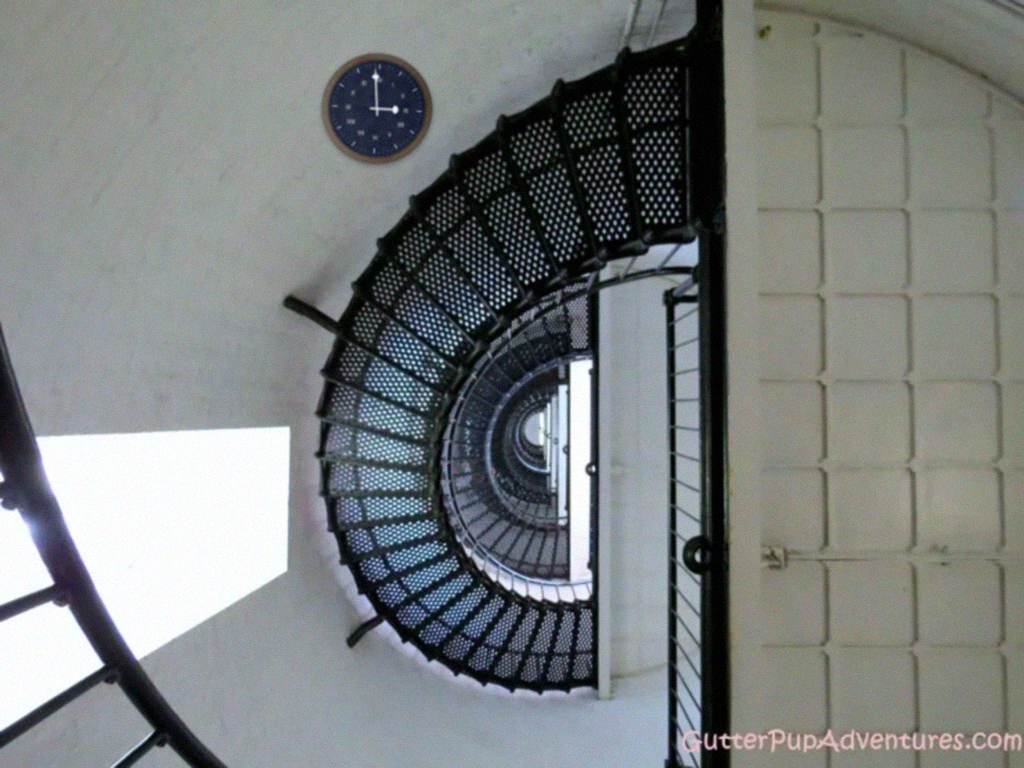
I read {"hour": 2, "minute": 59}
